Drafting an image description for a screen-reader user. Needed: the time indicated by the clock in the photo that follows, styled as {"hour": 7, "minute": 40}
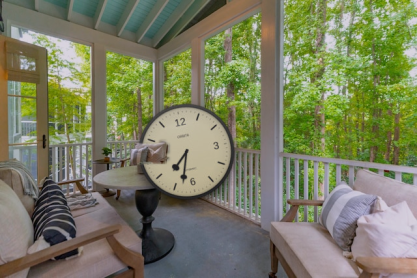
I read {"hour": 7, "minute": 33}
